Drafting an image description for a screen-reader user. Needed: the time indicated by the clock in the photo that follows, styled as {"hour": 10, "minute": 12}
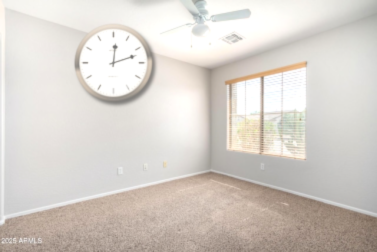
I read {"hour": 12, "minute": 12}
